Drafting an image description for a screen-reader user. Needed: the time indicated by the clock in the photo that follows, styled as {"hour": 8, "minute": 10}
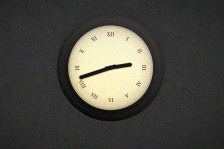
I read {"hour": 2, "minute": 42}
